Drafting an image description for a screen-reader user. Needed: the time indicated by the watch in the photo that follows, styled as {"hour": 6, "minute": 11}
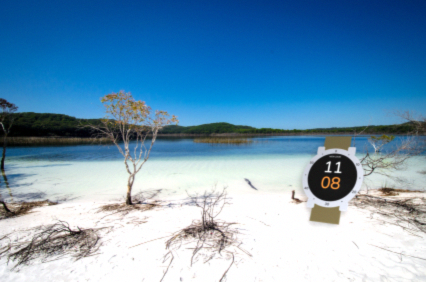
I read {"hour": 11, "minute": 8}
